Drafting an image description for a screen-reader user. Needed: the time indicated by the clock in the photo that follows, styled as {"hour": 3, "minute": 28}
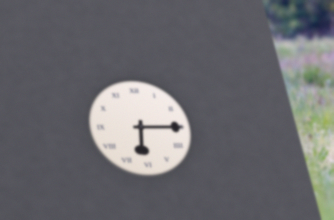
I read {"hour": 6, "minute": 15}
